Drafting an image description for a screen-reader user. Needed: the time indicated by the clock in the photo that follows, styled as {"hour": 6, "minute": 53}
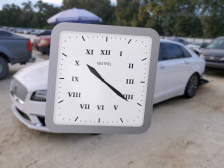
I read {"hour": 10, "minute": 21}
